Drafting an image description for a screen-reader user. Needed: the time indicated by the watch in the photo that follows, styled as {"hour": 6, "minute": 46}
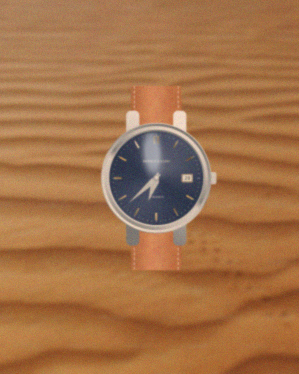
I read {"hour": 6, "minute": 38}
